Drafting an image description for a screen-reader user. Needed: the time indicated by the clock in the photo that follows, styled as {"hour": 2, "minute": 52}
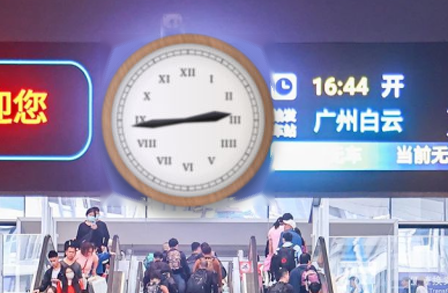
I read {"hour": 2, "minute": 44}
